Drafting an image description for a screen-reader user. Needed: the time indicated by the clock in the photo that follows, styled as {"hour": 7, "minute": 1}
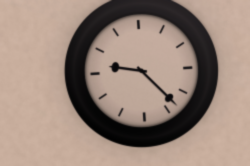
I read {"hour": 9, "minute": 23}
